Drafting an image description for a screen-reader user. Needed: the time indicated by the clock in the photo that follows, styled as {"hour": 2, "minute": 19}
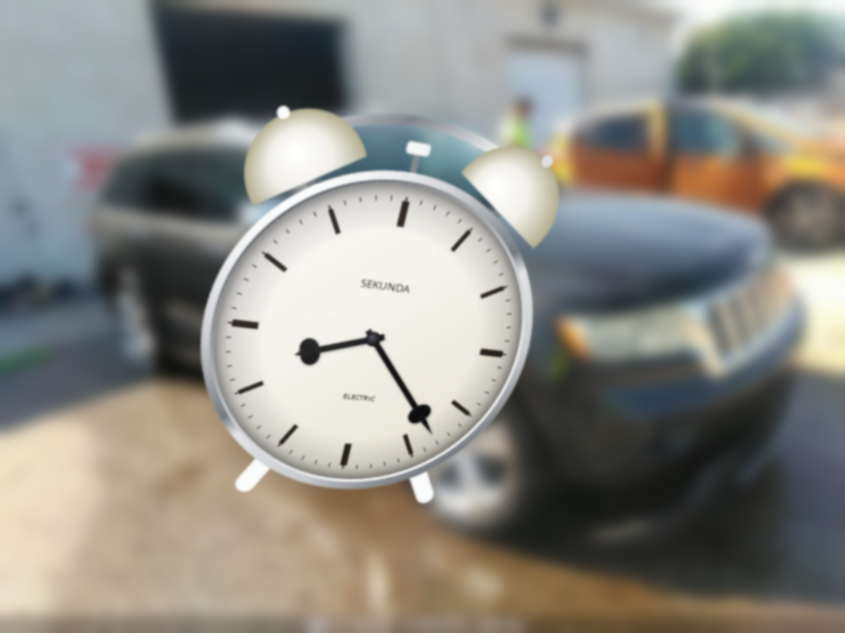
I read {"hour": 8, "minute": 23}
